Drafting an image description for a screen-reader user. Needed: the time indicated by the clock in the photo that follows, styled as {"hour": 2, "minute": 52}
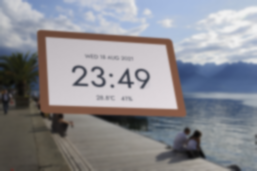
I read {"hour": 23, "minute": 49}
